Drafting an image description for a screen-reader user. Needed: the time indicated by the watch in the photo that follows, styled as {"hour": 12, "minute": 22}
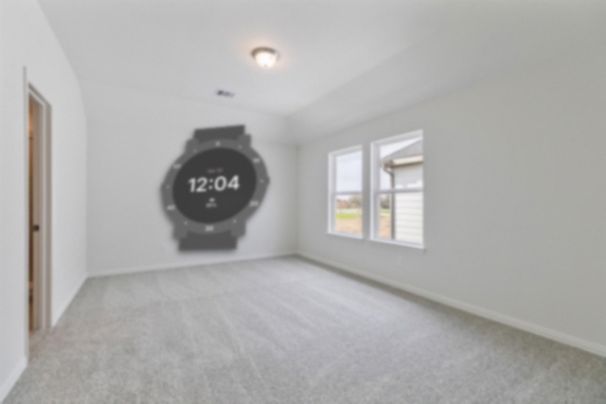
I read {"hour": 12, "minute": 4}
